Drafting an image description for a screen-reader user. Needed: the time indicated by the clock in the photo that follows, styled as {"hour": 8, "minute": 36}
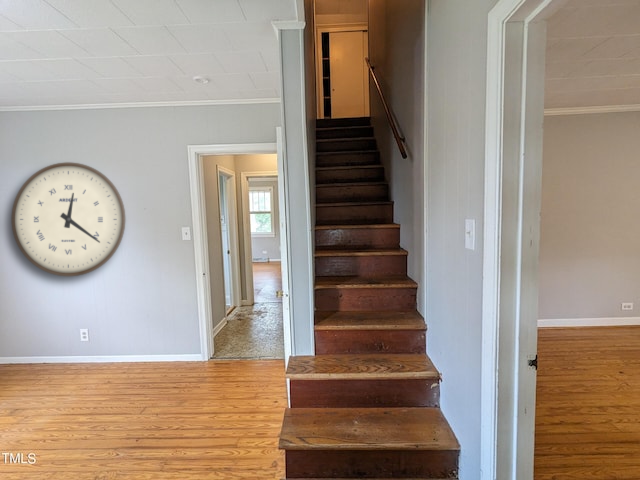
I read {"hour": 12, "minute": 21}
